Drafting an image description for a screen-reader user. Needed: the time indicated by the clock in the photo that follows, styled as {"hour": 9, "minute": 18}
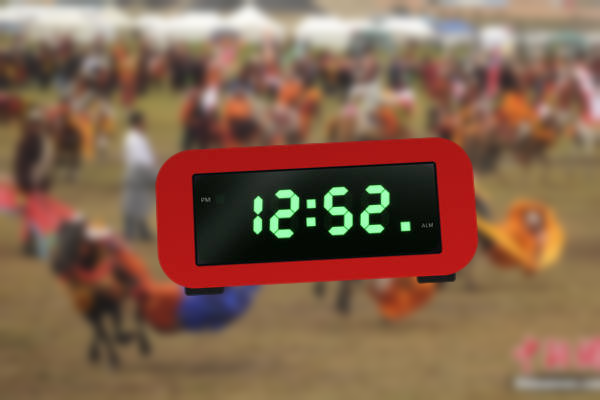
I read {"hour": 12, "minute": 52}
